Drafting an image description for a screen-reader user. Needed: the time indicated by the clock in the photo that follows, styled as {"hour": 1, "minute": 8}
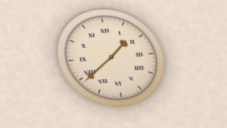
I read {"hour": 1, "minute": 39}
